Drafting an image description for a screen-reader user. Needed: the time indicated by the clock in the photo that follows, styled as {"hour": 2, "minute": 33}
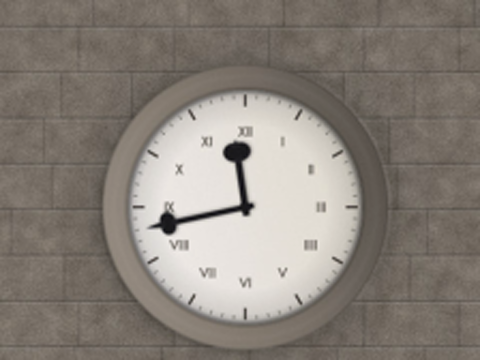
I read {"hour": 11, "minute": 43}
